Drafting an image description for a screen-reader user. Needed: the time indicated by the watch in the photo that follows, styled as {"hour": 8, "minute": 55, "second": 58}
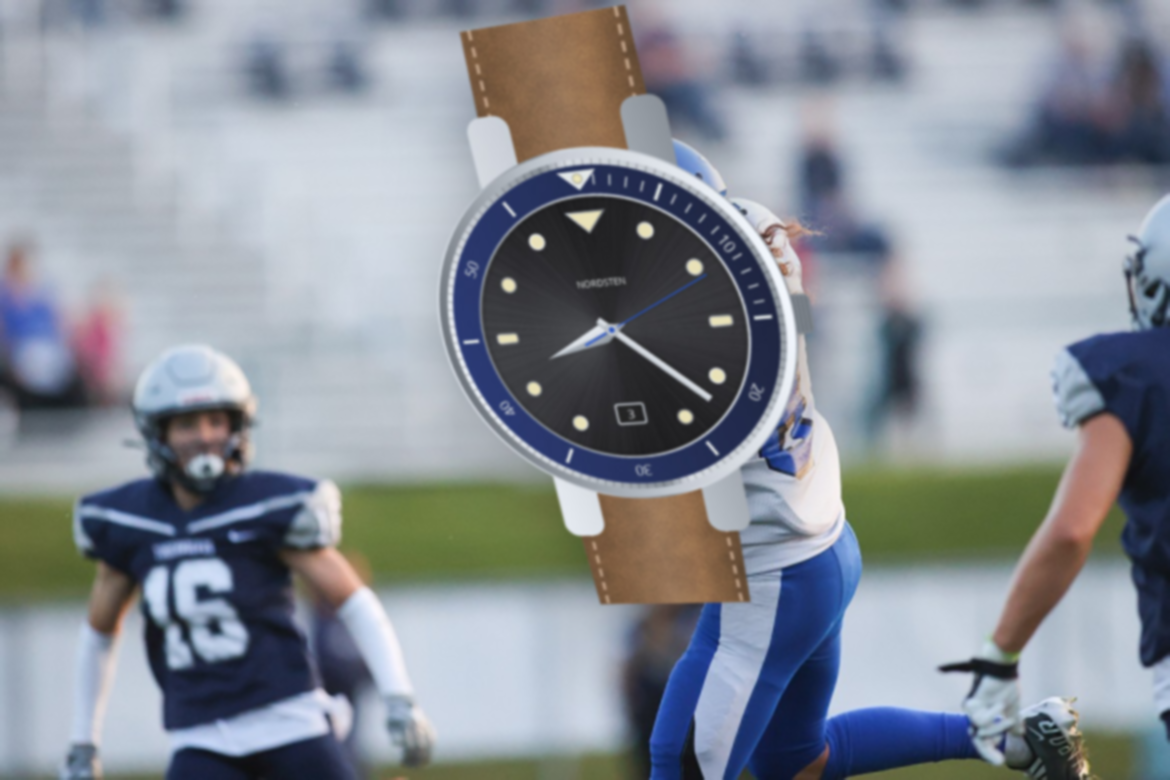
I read {"hour": 8, "minute": 22, "second": 11}
